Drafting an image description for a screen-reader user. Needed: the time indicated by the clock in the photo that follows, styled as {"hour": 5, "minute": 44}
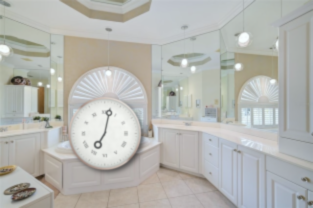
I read {"hour": 7, "minute": 2}
